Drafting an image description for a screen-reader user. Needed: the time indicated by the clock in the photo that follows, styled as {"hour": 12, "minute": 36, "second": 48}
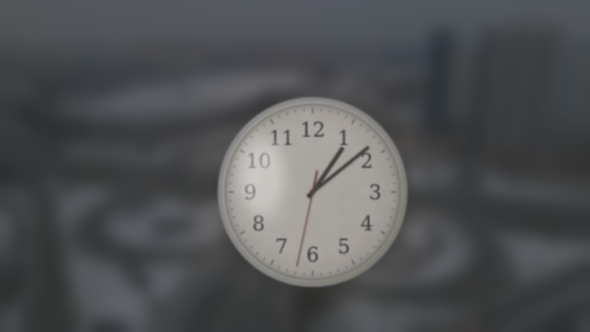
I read {"hour": 1, "minute": 8, "second": 32}
